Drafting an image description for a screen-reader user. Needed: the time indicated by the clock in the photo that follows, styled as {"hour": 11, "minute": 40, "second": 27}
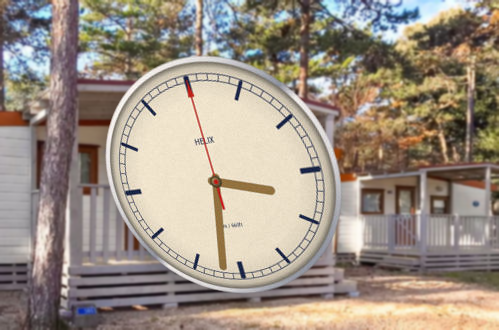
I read {"hour": 3, "minute": 32, "second": 0}
